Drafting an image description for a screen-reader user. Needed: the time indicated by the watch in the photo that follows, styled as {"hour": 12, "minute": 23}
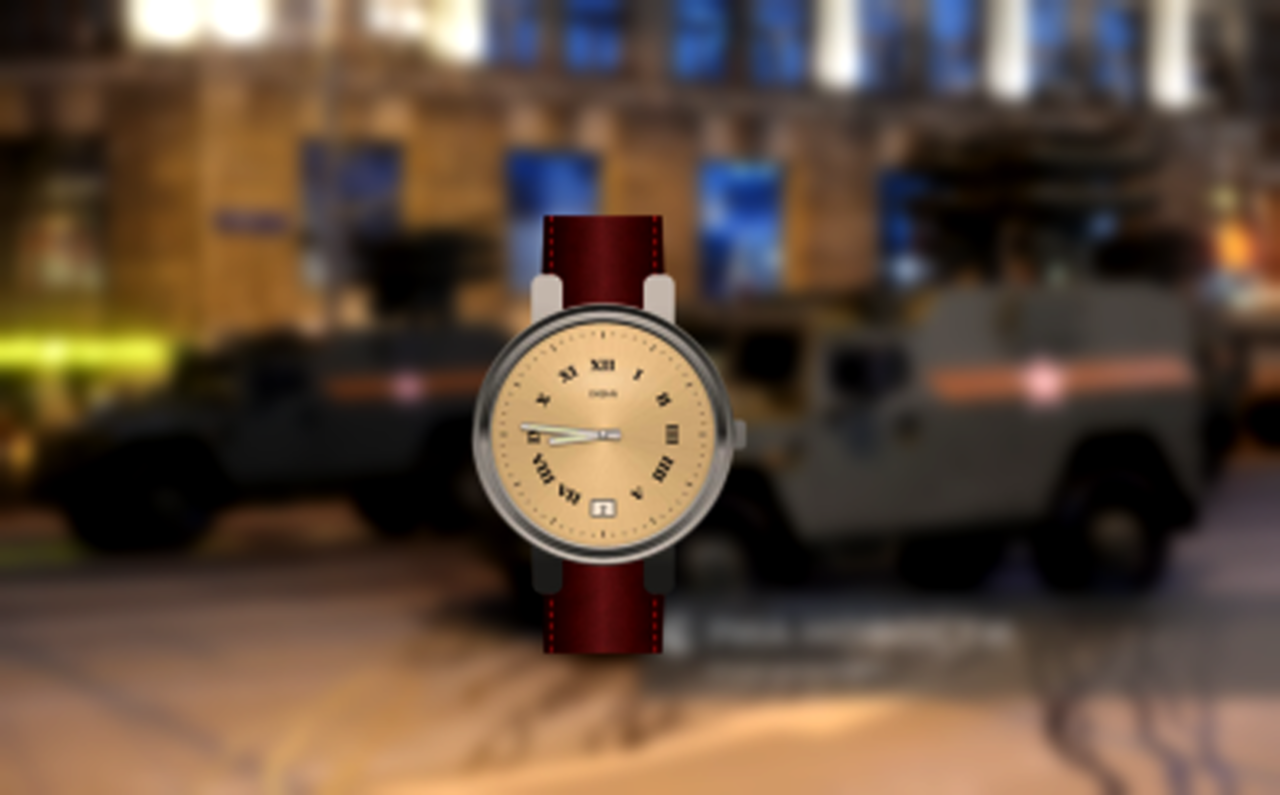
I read {"hour": 8, "minute": 46}
